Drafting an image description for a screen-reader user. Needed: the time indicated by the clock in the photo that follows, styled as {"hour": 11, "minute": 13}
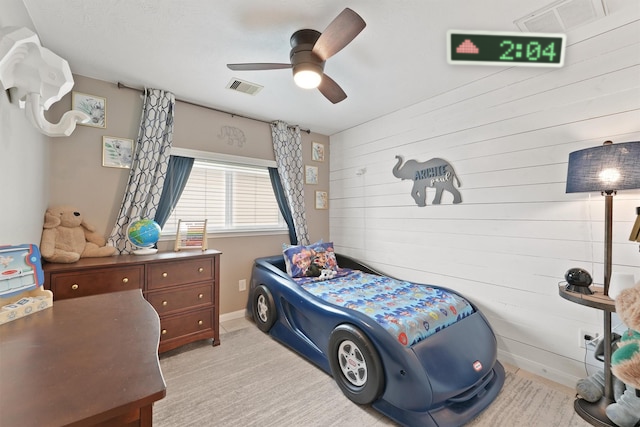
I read {"hour": 2, "minute": 4}
